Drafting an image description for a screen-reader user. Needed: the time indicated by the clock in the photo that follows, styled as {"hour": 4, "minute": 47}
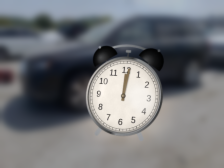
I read {"hour": 12, "minute": 1}
